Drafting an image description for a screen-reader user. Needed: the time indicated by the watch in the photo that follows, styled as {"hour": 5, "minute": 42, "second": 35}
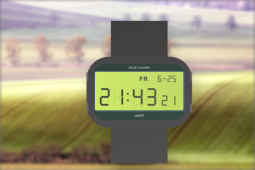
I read {"hour": 21, "minute": 43, "second": 21}
